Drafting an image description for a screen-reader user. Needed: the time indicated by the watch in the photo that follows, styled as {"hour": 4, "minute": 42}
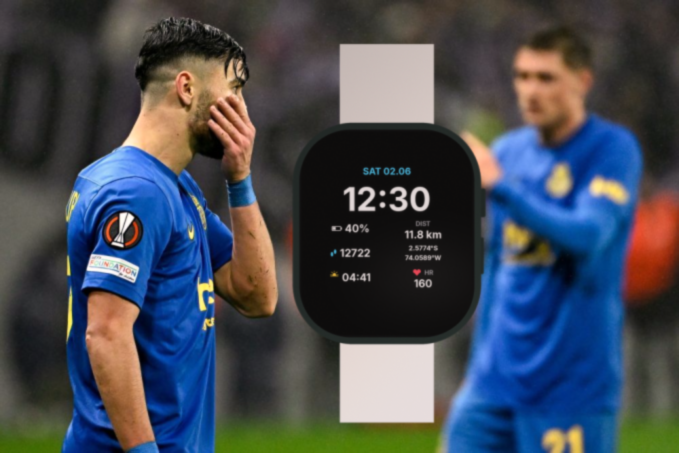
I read {"hour": 12, "minute": 30}
